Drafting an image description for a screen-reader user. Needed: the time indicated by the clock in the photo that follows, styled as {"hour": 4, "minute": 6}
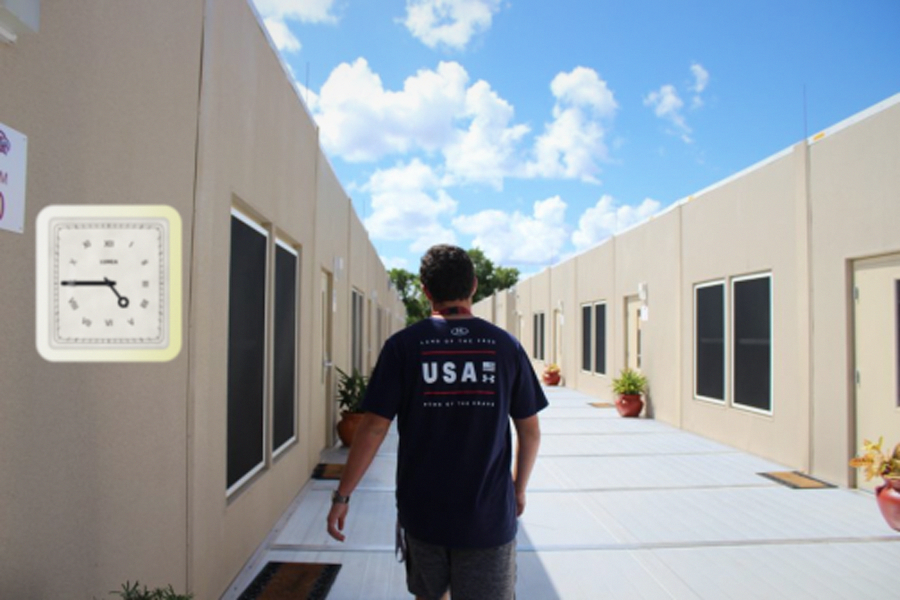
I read {"hour": 4, "minute": 45}
